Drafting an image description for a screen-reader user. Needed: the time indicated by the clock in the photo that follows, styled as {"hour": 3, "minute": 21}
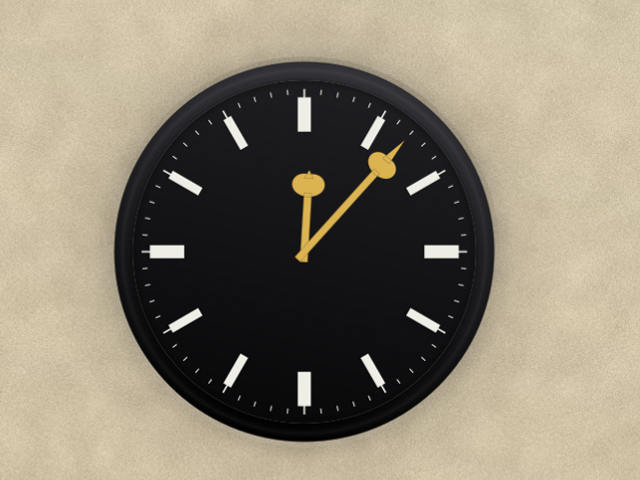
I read {"hour": 12, "minute": 7}
